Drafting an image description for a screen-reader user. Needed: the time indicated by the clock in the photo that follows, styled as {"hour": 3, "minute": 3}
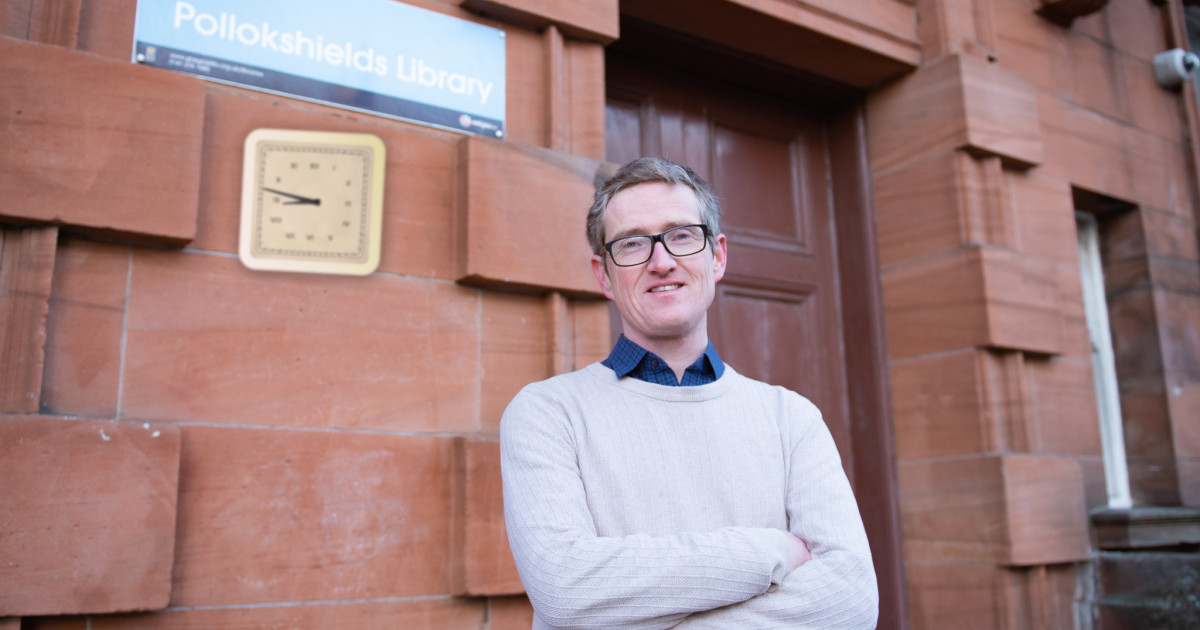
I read {"hour": 8, "minute": 47}
